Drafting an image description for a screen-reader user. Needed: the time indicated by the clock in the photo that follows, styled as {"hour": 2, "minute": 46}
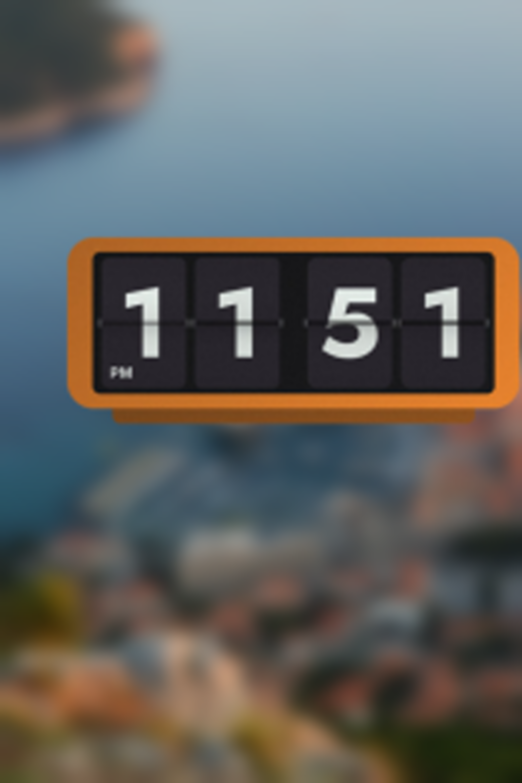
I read {"hour": 11, "minute": 51}
